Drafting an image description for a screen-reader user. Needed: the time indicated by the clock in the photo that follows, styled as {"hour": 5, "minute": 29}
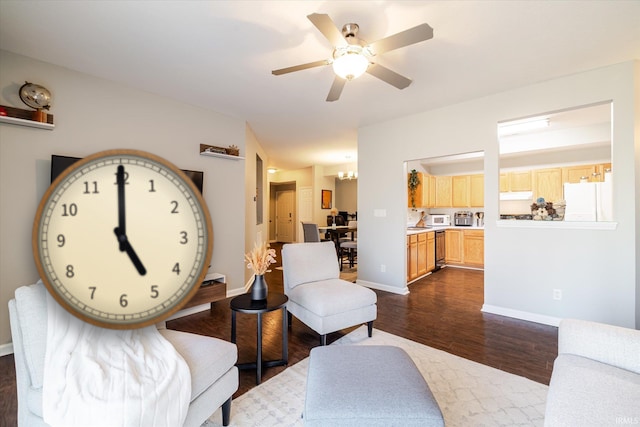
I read {"hour": 5, "minute": 0}
